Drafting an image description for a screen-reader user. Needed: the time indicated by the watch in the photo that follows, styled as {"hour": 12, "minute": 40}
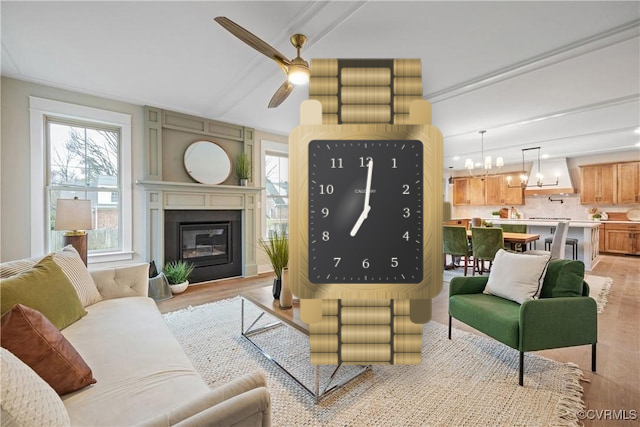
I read {"hour": 7, "minute": 1}
